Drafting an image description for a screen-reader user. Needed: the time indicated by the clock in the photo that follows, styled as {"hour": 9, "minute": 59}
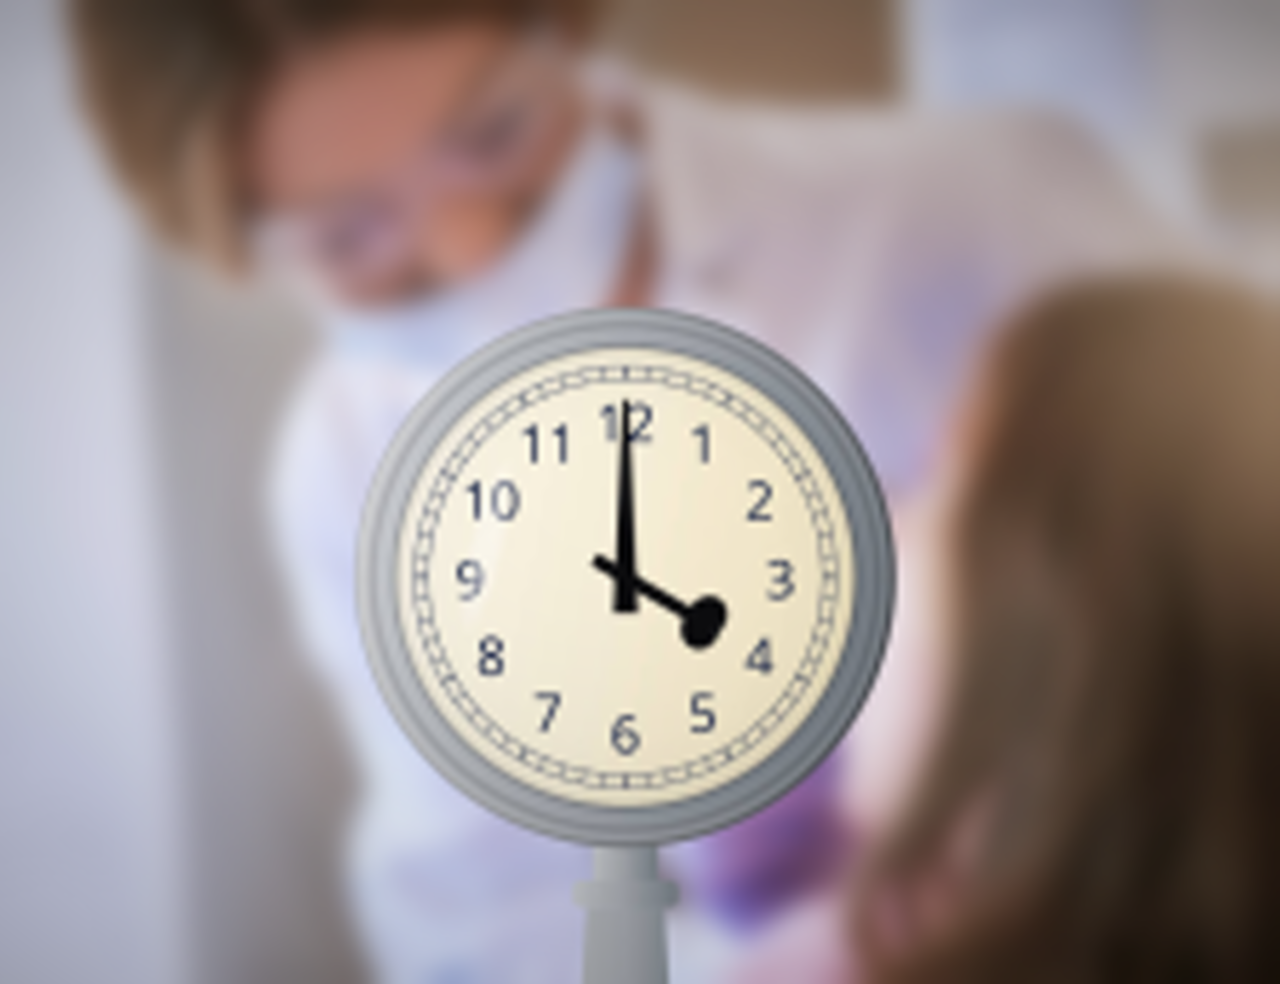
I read {"hour": 4, "minute": 0}
